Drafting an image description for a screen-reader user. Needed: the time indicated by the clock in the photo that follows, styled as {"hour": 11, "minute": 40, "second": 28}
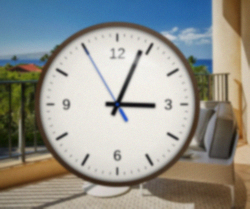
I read {"hour": 3, "minute": 3, "second": 55}
